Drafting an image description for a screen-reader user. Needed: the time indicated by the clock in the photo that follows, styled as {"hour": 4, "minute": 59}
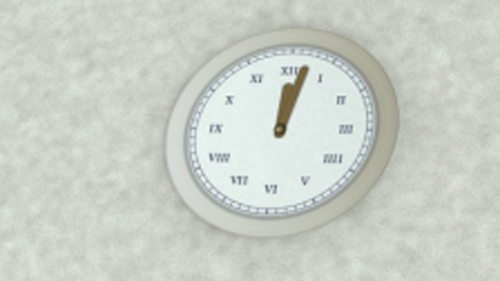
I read {"hour": 12, "minute": 2}
